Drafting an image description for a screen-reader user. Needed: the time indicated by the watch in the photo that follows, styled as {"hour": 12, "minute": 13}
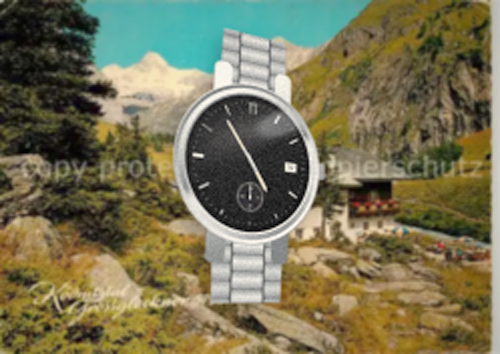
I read {"hour": 4, "minute": 54}
